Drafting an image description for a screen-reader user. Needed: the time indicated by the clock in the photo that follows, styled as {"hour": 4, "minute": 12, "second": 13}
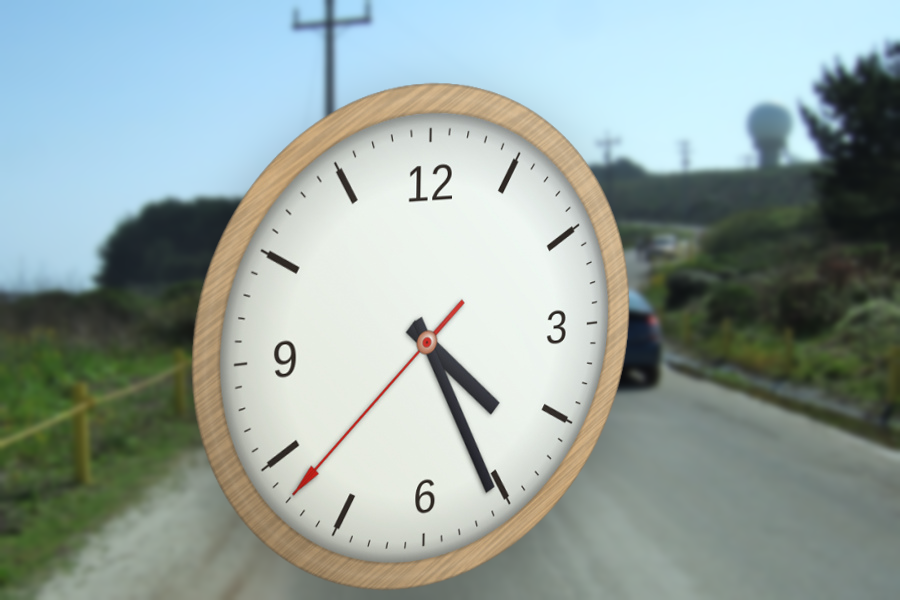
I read {"hour": 4, "minute": 25, "second": 38}
